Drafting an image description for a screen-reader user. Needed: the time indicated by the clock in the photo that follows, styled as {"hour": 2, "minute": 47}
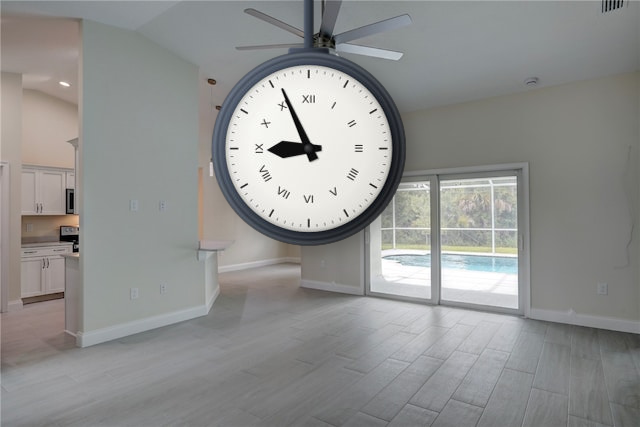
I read {"hour": 8, "minute": 56}
